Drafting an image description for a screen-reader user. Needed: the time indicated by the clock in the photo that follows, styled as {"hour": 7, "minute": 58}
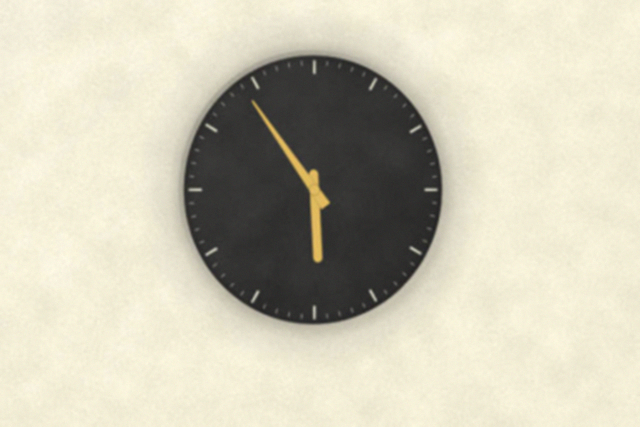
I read {"hour": 5, "minute": 54}
